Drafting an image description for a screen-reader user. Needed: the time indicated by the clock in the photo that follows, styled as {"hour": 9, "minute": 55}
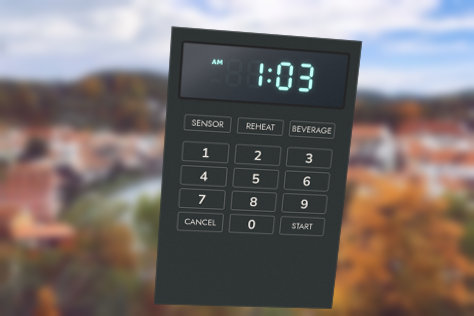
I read {"hour": 1, "minute": 3}
